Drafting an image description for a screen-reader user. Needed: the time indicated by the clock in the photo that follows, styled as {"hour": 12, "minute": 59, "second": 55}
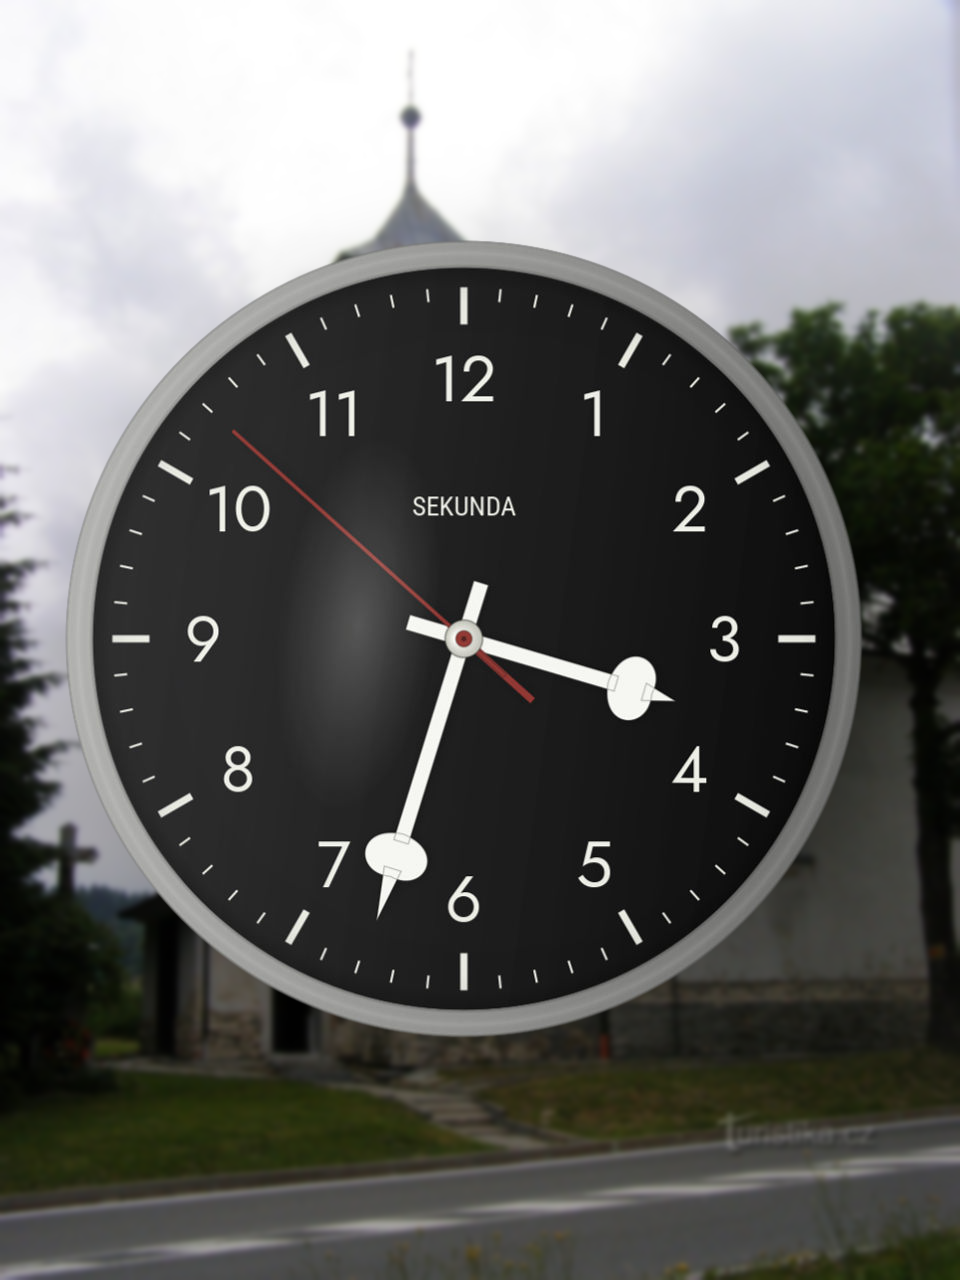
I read {"hour": 3, "minute": 32, "second": 52}
